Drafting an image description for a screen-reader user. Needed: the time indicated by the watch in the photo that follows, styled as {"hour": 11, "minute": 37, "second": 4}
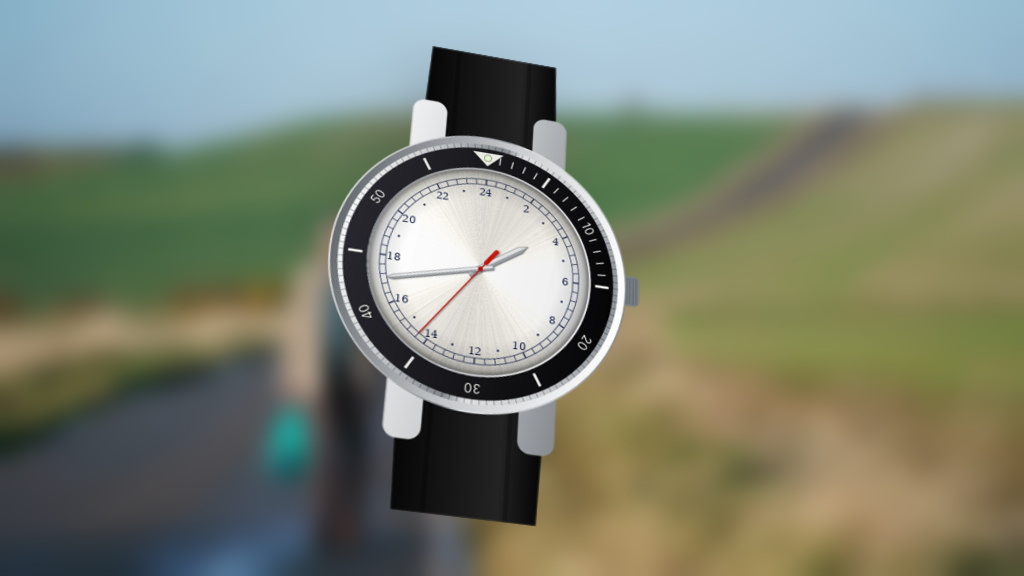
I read {"hour": 3, "minute": 42, "second": 36}
